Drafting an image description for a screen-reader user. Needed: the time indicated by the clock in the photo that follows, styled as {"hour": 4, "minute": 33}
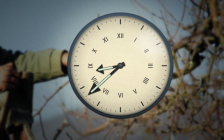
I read {"hour": 8, "minute": 38}
